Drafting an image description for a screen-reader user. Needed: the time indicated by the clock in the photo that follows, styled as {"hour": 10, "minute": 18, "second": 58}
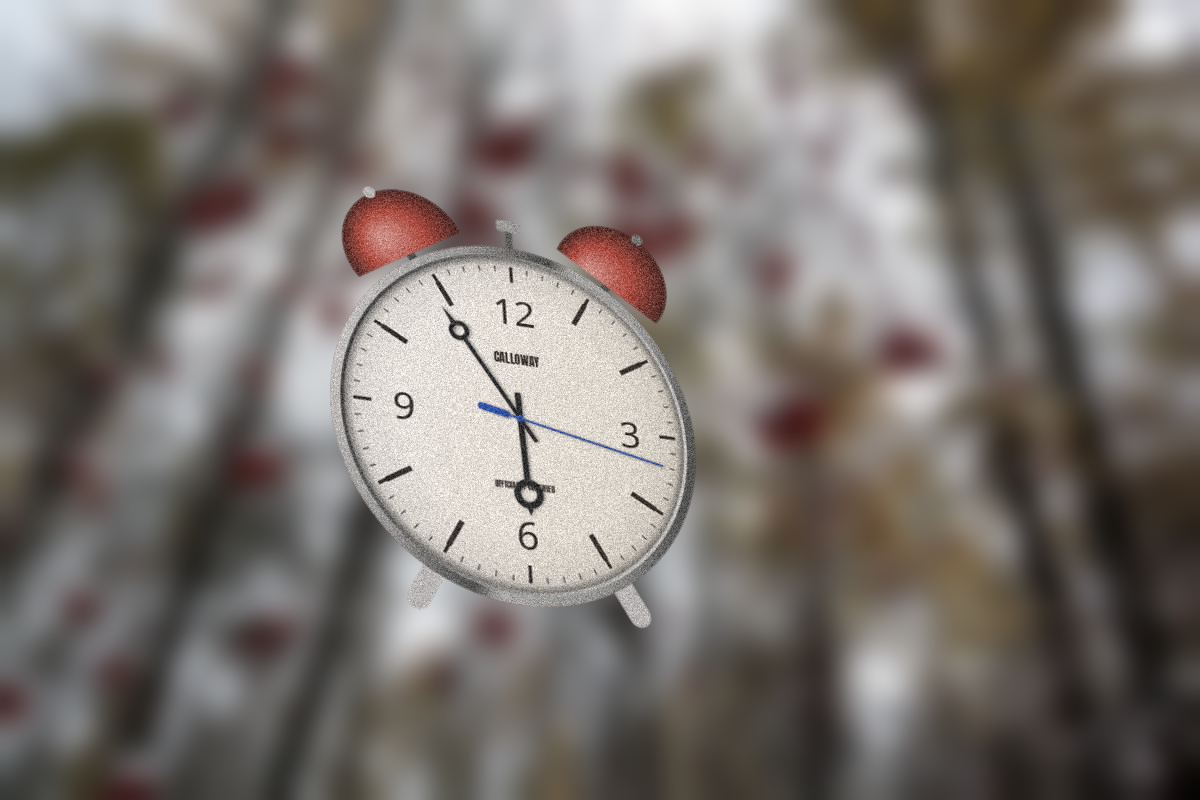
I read {"hour": 5, "minute": 54, "second": 17}
